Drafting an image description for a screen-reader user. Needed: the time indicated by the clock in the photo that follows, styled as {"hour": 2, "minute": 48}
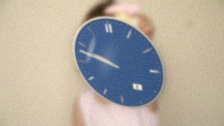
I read {"hour": 9, "minute": 48}
